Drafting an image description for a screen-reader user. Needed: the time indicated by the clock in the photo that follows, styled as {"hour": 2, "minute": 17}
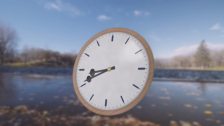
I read {"hour": 8, "minute": 41}
